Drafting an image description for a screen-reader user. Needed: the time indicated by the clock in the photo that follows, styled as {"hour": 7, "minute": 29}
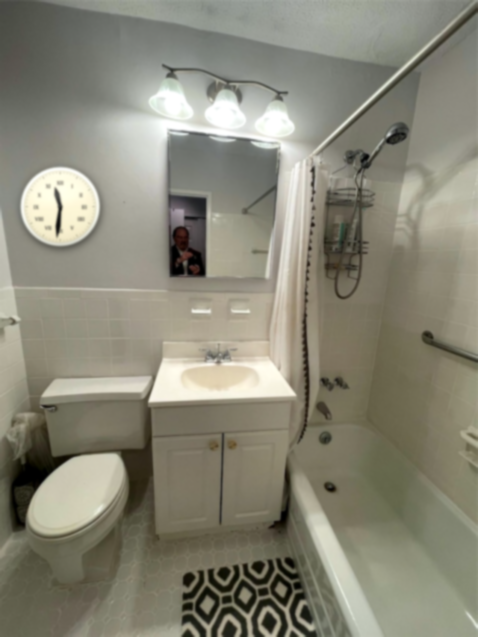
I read {"hour": 11, "minute": 31}
